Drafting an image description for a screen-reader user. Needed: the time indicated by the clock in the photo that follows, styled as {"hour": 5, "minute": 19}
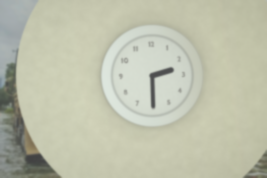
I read {"hour": 2, "minute": 30}
